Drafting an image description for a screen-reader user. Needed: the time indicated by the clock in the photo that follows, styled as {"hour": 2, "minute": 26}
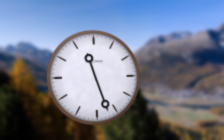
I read {"hour": 11, "minute": 27}
